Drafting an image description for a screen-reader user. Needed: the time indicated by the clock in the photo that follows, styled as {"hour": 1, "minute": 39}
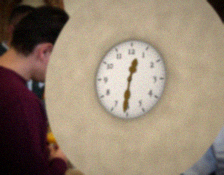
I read {"hour": 12, "minute": 31}
